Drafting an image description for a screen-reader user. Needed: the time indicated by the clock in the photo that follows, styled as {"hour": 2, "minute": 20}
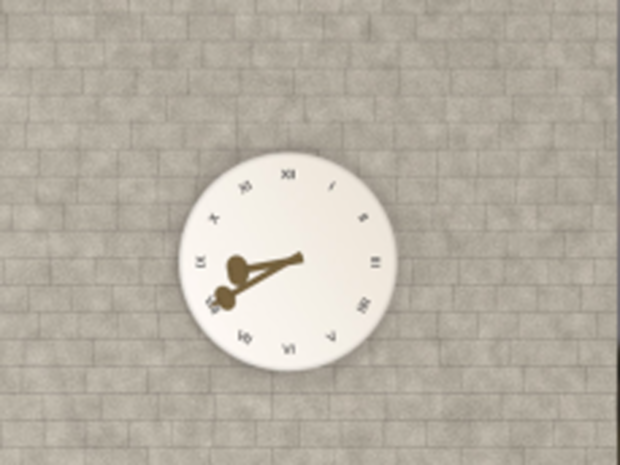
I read {"hour": 8, "minute": 40}
